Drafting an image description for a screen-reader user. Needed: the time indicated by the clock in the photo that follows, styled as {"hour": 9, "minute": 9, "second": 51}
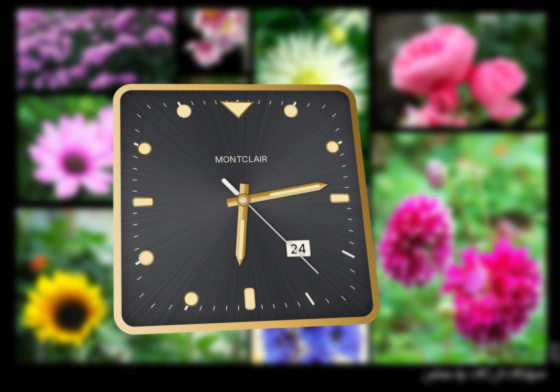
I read {"hour": 6, "minute": 13, "second": 23}
